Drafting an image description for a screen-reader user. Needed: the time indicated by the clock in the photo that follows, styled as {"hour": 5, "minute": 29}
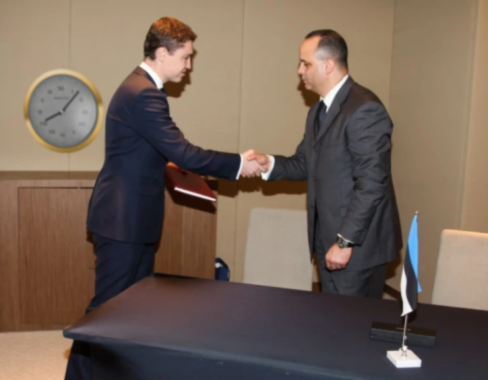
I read {"hour": 8, "minute": 7}
